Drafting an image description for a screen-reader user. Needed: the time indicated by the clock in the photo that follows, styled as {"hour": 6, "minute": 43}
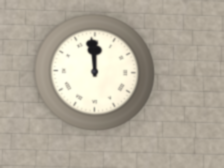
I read {"hour": 11, "minute": 59}
